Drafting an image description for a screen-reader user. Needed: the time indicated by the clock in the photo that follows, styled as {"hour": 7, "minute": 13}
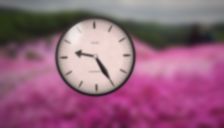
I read {"hour": 9, "minute": 25}
